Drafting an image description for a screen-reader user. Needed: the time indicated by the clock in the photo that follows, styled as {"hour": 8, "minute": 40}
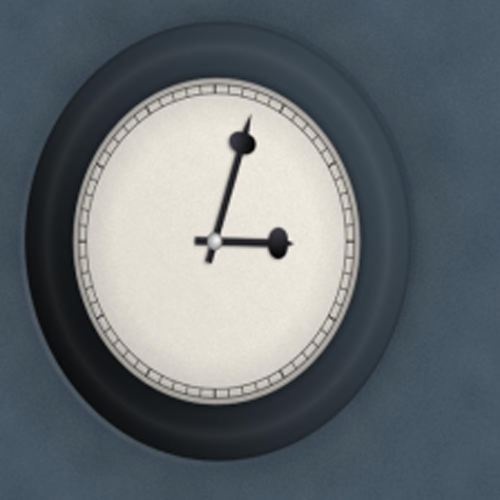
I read {"hour": 3, "minute": 3}
